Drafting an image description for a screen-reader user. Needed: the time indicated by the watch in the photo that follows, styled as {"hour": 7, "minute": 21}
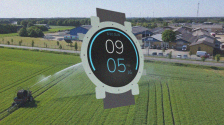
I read {"hour": 9, "minute": 5}
